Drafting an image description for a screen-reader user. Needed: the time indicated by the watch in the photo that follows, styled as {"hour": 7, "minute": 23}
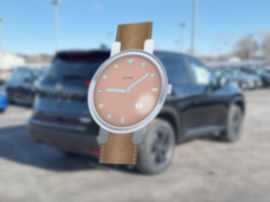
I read {"hour": 9, "minute": 9}
